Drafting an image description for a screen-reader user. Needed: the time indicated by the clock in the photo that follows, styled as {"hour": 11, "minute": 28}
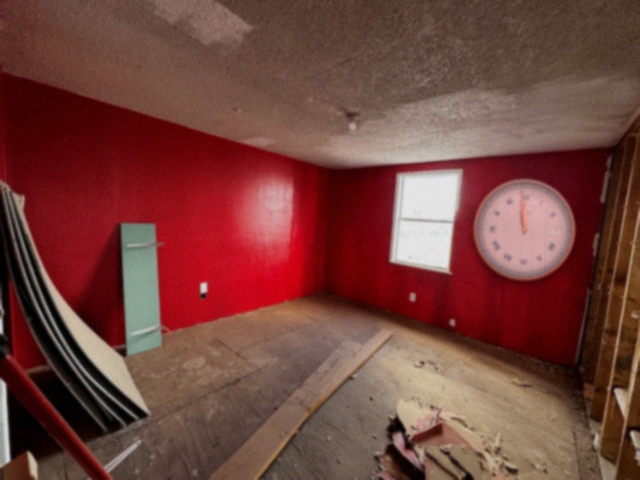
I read {"hour": 11, "minute": 59}
